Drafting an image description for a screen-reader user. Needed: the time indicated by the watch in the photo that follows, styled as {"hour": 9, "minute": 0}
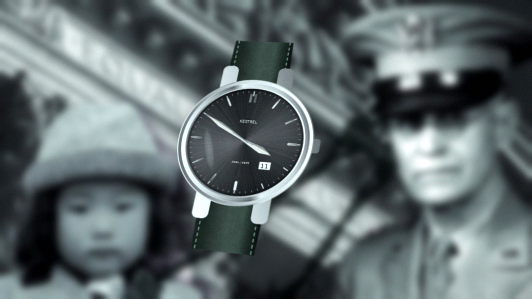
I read {"hour": 3, "minute": 50}
